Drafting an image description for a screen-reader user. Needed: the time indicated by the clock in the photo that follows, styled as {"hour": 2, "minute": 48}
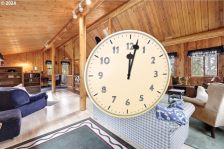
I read {"hour": 12, "minute": 2}
